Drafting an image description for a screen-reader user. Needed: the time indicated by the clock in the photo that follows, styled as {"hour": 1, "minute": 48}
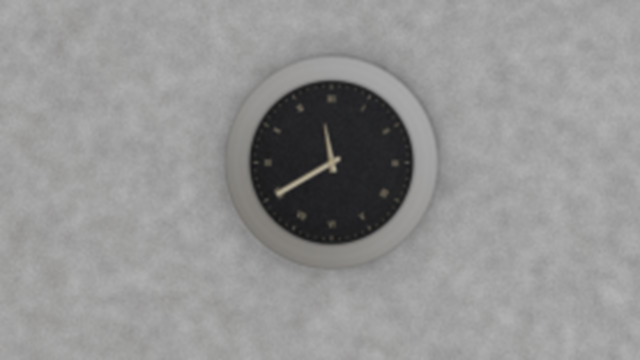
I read {"hour": 11, "minute": 40}
